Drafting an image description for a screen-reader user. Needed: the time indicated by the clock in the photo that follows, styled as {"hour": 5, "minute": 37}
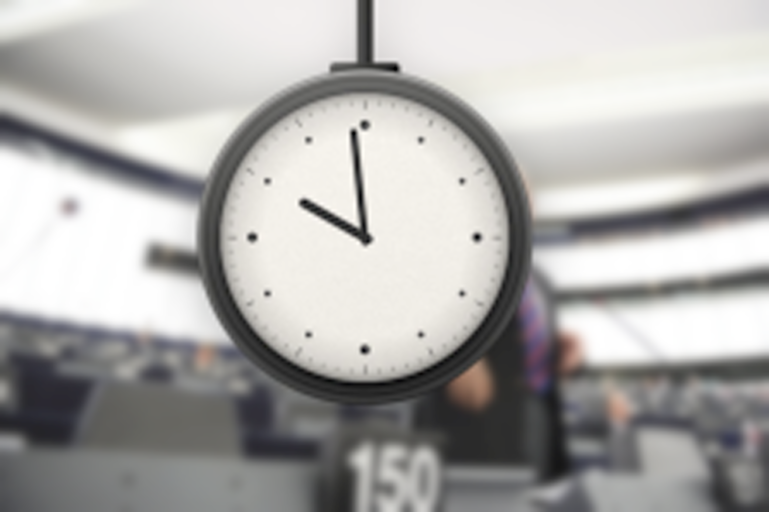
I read {"hour": 9, "minute": 59}
